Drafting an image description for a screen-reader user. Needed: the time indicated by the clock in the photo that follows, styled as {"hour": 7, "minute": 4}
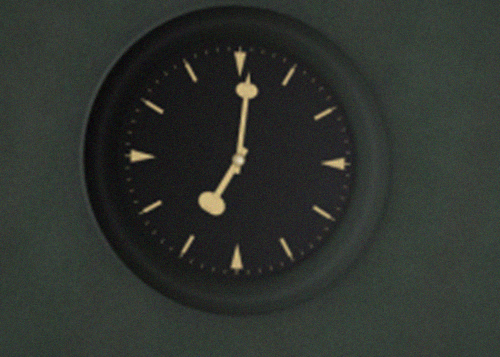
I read {"hour": 7, "minute": 1}
